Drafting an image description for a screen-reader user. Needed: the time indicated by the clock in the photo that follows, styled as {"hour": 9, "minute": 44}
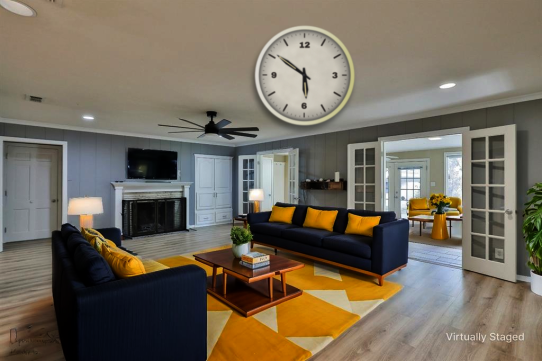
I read {"hour": 5, "minute": 51}
